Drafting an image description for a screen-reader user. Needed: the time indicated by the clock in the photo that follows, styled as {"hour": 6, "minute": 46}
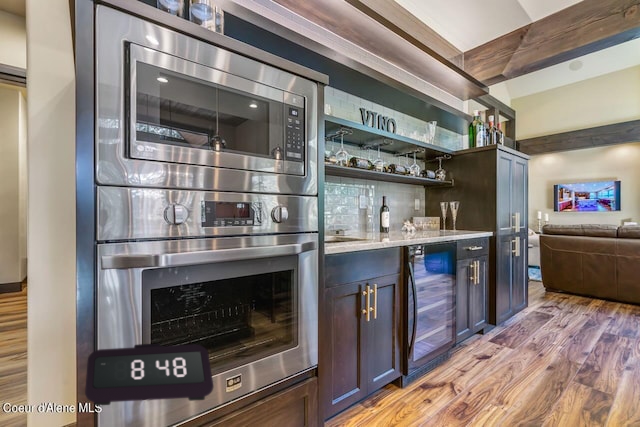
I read {"hour": 8, "minute": 48}
